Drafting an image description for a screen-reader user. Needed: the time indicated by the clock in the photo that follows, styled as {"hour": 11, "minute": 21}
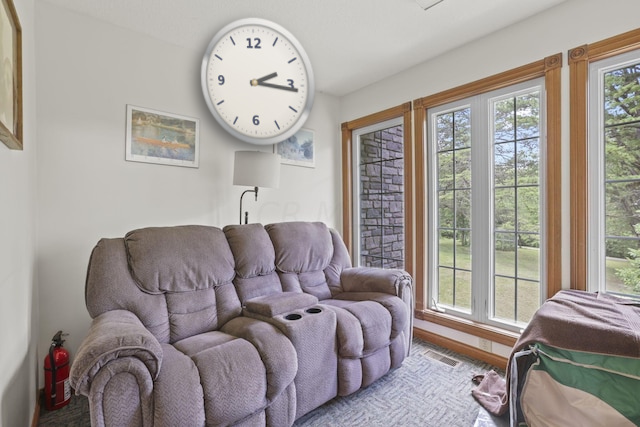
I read {"hour": 2, "minute": 16}
